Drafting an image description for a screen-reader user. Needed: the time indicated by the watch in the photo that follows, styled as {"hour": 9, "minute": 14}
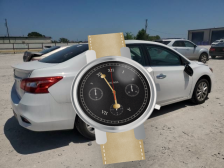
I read {"hour": 5, "minute": 56}
